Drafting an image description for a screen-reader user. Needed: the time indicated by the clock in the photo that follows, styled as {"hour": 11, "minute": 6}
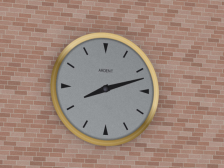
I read {"hour": 8, "minute": 12}
